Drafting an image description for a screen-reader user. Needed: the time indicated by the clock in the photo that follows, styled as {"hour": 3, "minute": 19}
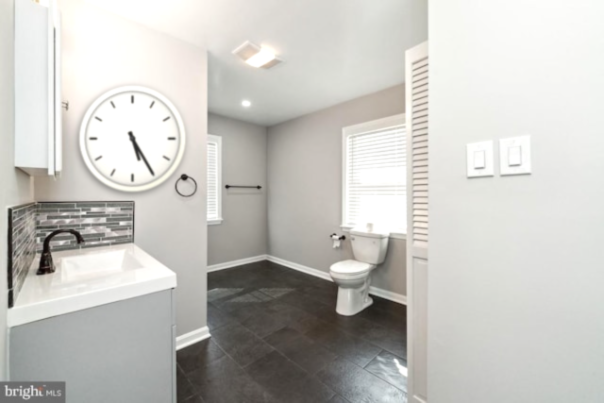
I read {"hour": 5, "minute": 25}
